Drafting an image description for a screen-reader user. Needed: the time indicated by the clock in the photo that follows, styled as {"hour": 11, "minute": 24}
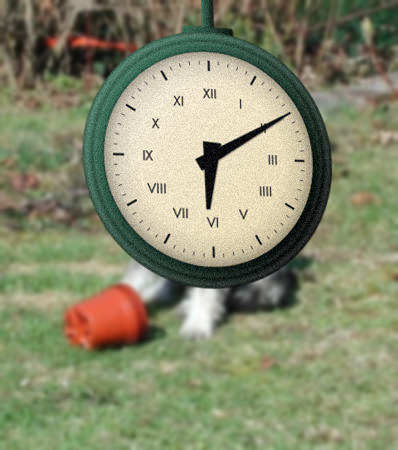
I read {"hour": 6, "minute": 10}
